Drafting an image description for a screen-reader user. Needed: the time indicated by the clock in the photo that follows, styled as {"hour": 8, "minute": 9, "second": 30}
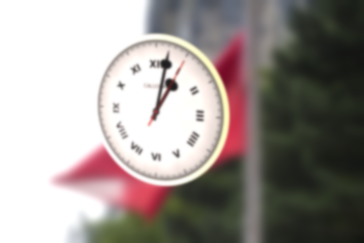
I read {"hour": 1, "minute": 2, "second": 5}
